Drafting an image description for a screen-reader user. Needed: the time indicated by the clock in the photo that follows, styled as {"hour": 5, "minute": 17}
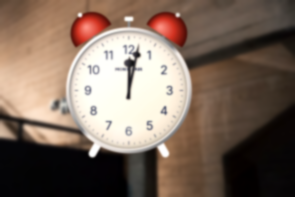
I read {"hour": 12, "minute": 2}
